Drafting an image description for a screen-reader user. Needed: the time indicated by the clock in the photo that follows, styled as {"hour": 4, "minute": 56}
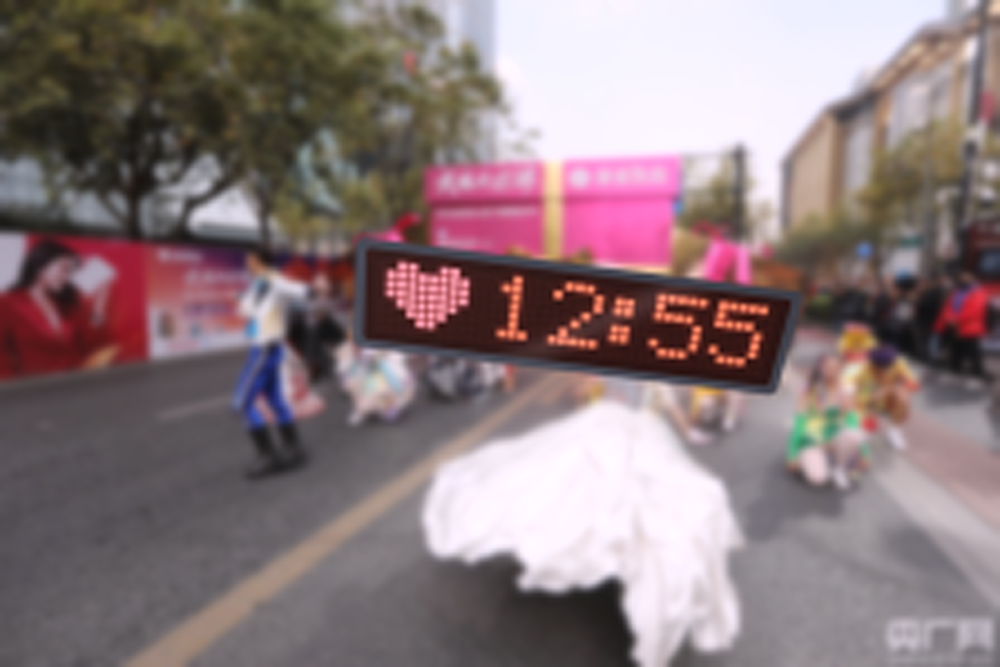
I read {"hour": 12, "minute": 55}
